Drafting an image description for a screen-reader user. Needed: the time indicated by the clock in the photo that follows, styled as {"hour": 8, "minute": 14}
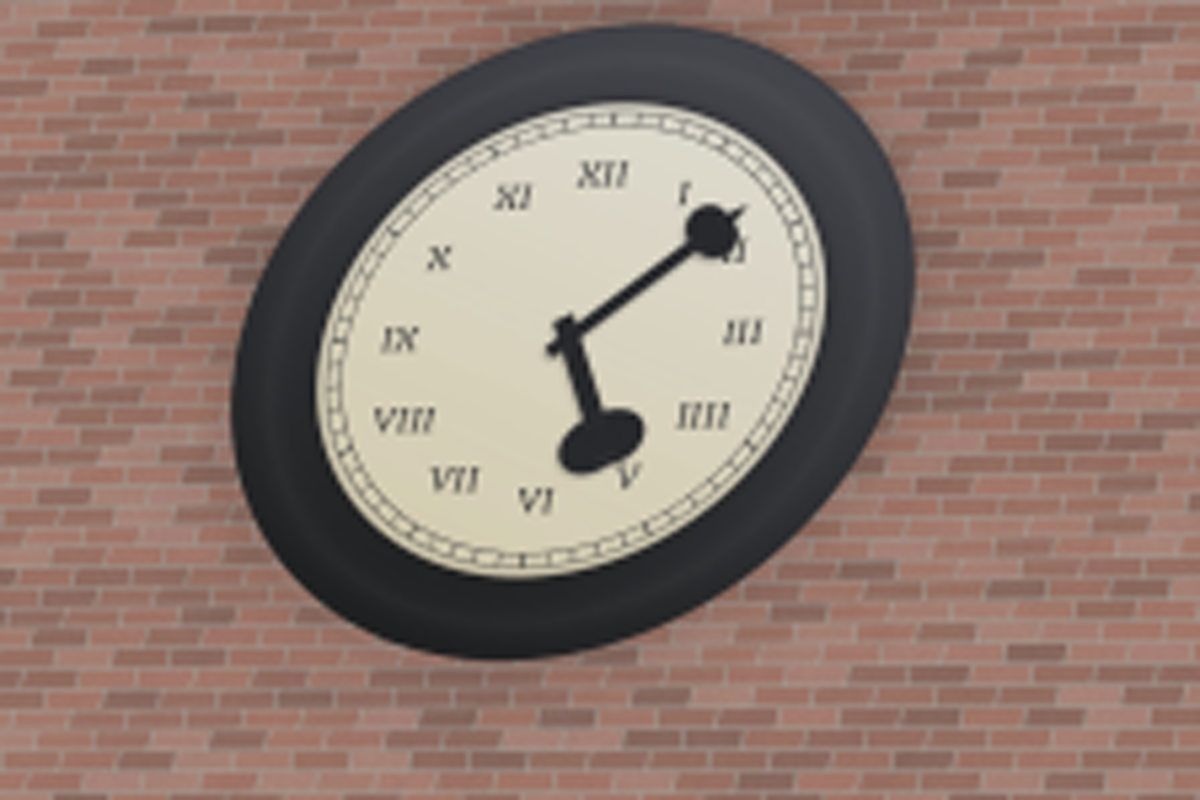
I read {"hour": 5, "minute": 8}
